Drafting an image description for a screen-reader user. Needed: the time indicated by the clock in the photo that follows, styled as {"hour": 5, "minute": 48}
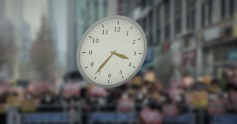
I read {"hour": 3, "minute": 36}
